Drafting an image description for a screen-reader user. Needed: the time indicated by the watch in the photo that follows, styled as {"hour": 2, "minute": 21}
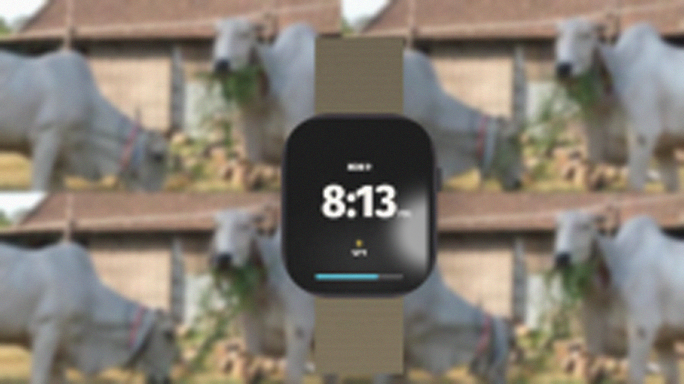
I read {"hour": 8, "minute": 13}
